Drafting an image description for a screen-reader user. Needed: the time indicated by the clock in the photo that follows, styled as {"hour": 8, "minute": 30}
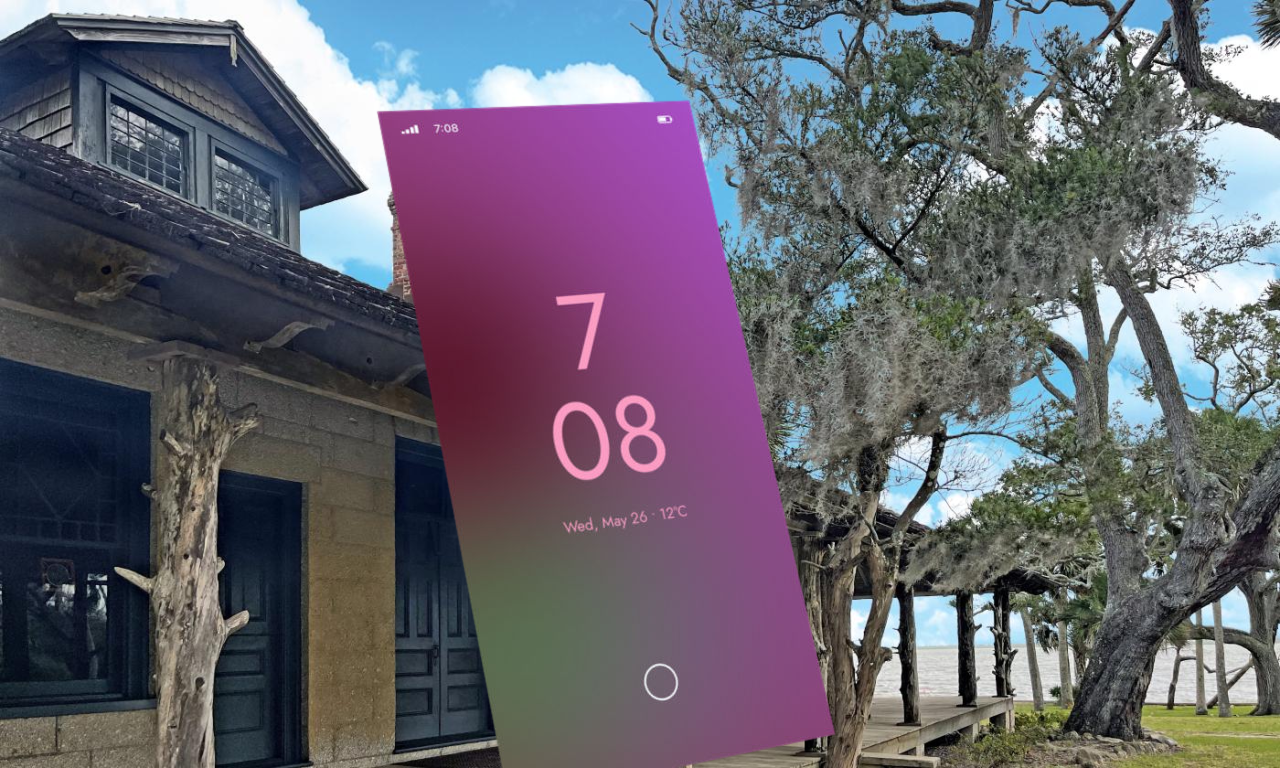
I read {"hour": 7, "minute": 8}
